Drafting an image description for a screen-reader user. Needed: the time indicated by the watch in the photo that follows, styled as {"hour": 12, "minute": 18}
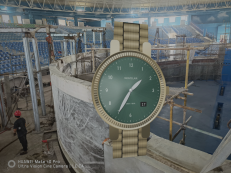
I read {"hour": 1, "minute": 35}
